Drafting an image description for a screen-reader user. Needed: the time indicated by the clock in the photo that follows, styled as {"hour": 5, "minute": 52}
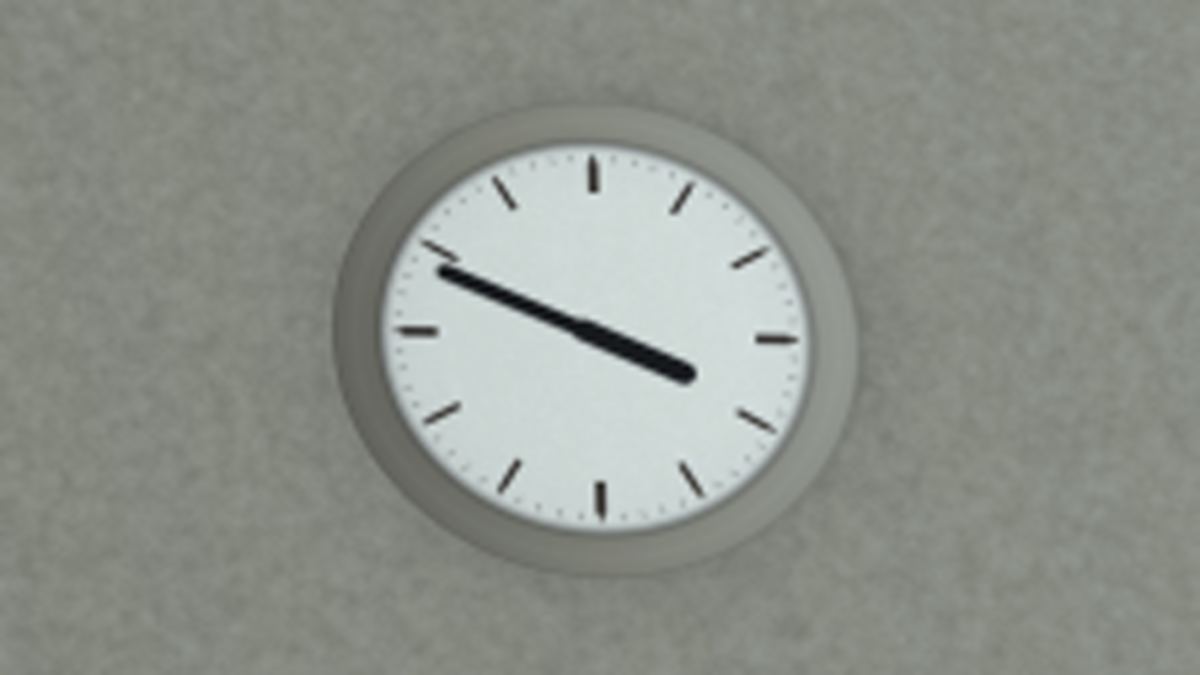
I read {"hour": 3, "minute": 49}
